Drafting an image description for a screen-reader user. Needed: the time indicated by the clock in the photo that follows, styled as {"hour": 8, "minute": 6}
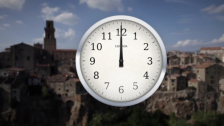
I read {"hour": 12, "minute": 0}
